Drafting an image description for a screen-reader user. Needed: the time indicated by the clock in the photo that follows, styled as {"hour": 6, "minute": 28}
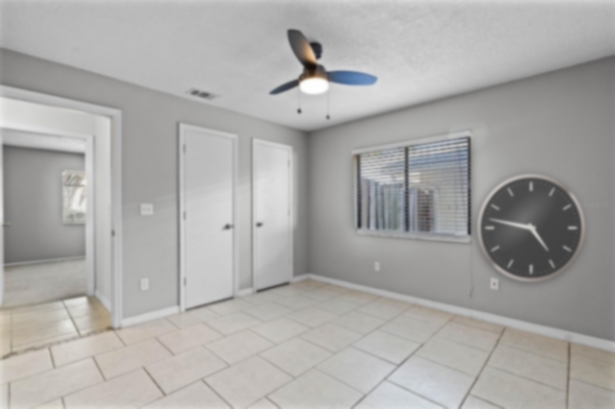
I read {"hour": 4, "minute": 47}
